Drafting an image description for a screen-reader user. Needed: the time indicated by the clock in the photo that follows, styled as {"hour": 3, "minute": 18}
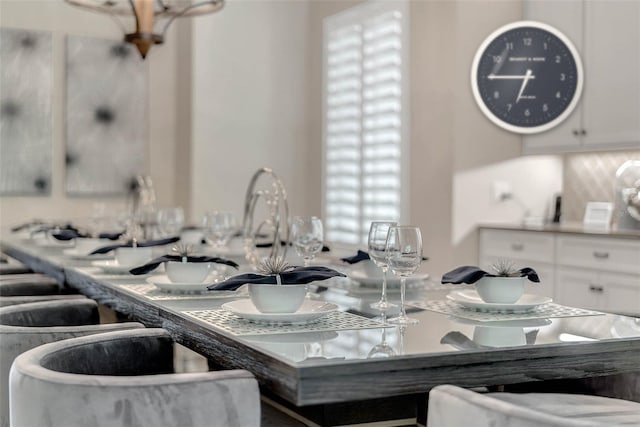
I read {"hour": 6, "minute": 45}
